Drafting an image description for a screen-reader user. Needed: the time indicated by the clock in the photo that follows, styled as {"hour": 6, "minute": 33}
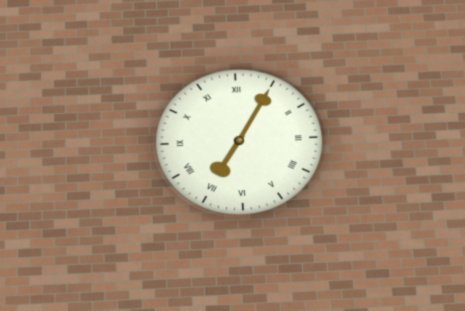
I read {"hour": 7, "minute": 5}
